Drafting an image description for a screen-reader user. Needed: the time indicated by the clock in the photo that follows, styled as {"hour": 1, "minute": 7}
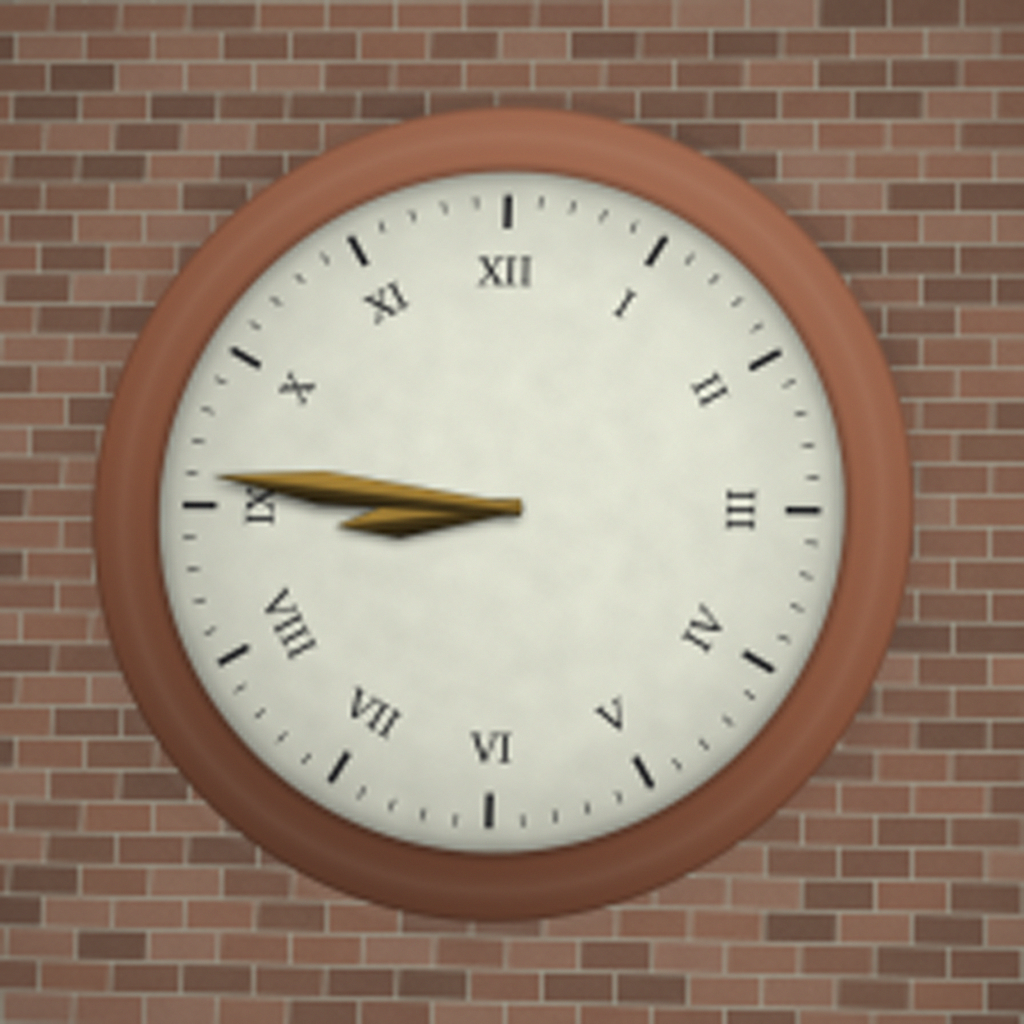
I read {"hour": 8, "minute": 46}
